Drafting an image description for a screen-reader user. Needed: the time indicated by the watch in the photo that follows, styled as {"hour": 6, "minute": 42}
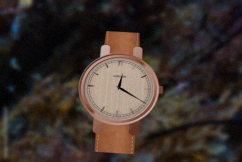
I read {"hour": 12, "minute": 20}
